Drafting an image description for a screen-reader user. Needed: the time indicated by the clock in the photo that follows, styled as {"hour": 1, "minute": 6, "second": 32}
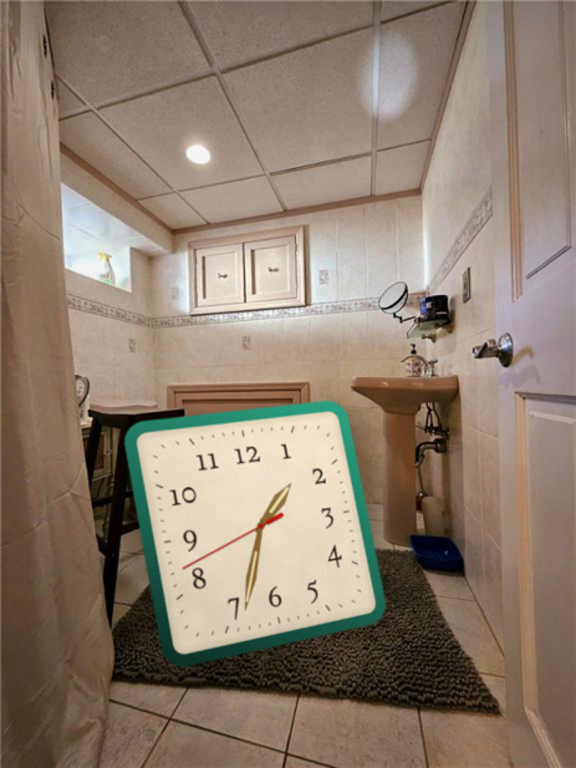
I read {"hour": 1, "minute": 33, "second": 42}
